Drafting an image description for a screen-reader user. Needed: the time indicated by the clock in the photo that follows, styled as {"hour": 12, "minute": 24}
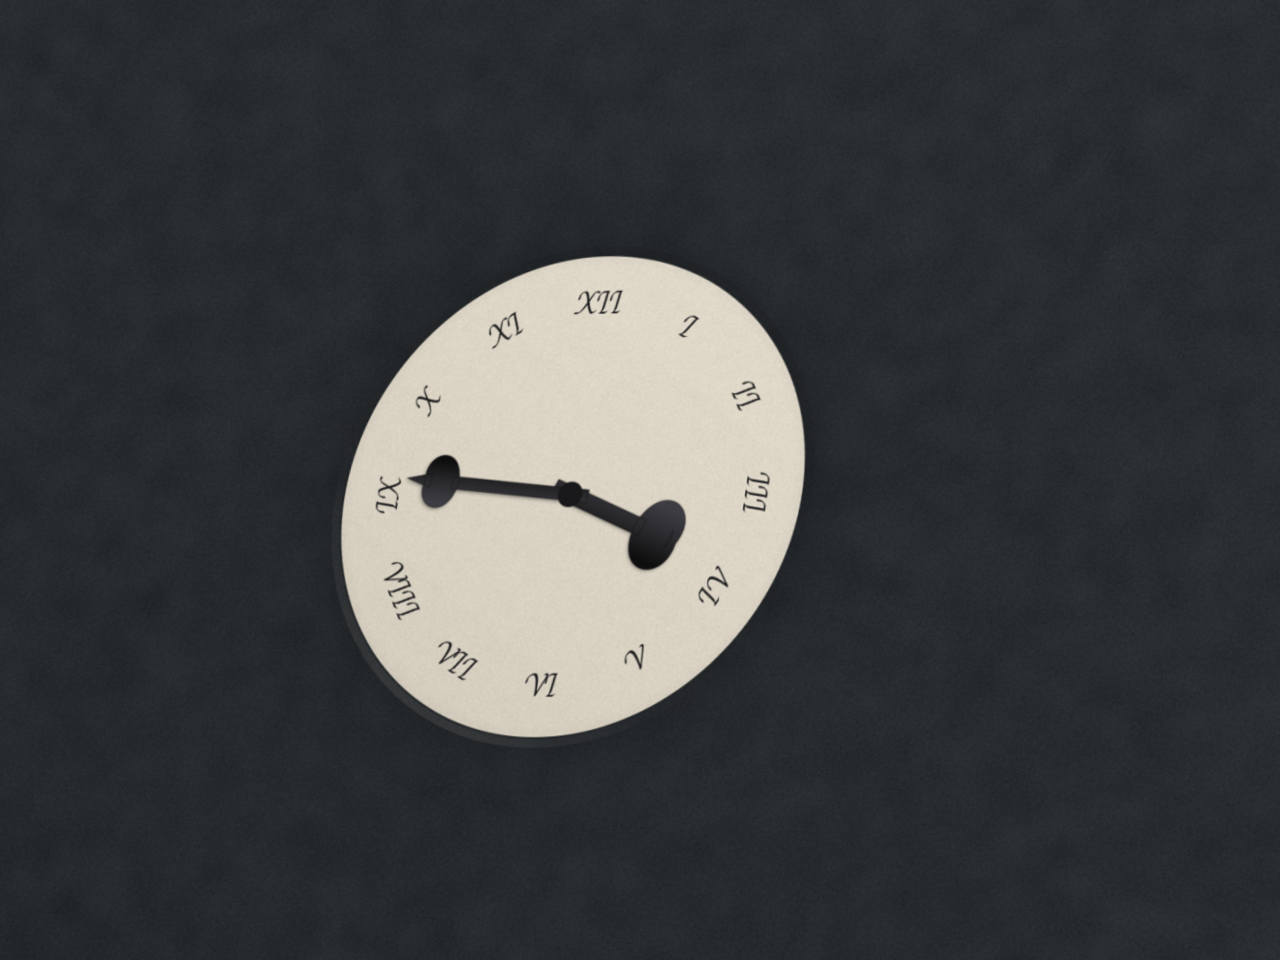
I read {"hour": 3, "minute": 46}
